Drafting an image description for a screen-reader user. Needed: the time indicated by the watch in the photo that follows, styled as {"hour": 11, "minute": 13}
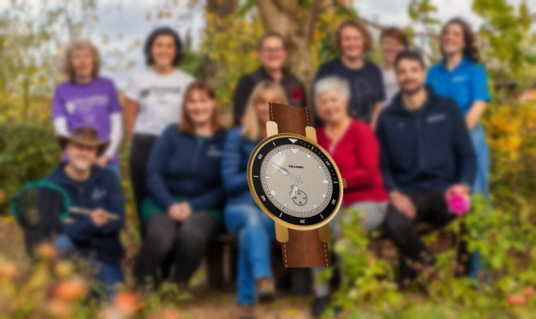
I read {"hour": 6, "minute": 50}
